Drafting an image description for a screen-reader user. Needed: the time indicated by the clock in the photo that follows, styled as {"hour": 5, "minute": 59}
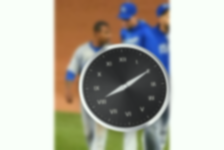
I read {"hour": 8, "minute": 10}
